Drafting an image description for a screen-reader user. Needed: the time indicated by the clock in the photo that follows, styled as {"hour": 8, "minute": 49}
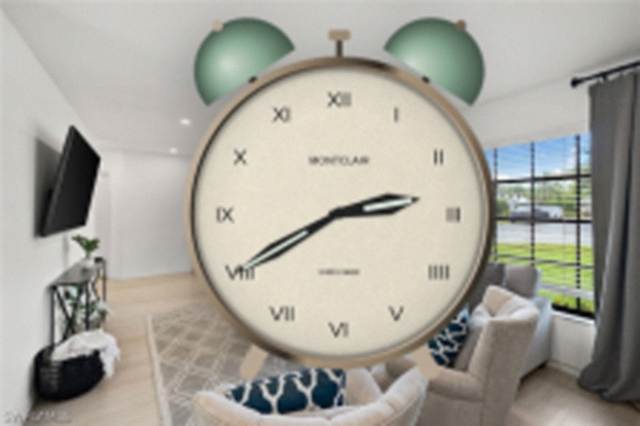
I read {"hour": 2, "minute": 40}
